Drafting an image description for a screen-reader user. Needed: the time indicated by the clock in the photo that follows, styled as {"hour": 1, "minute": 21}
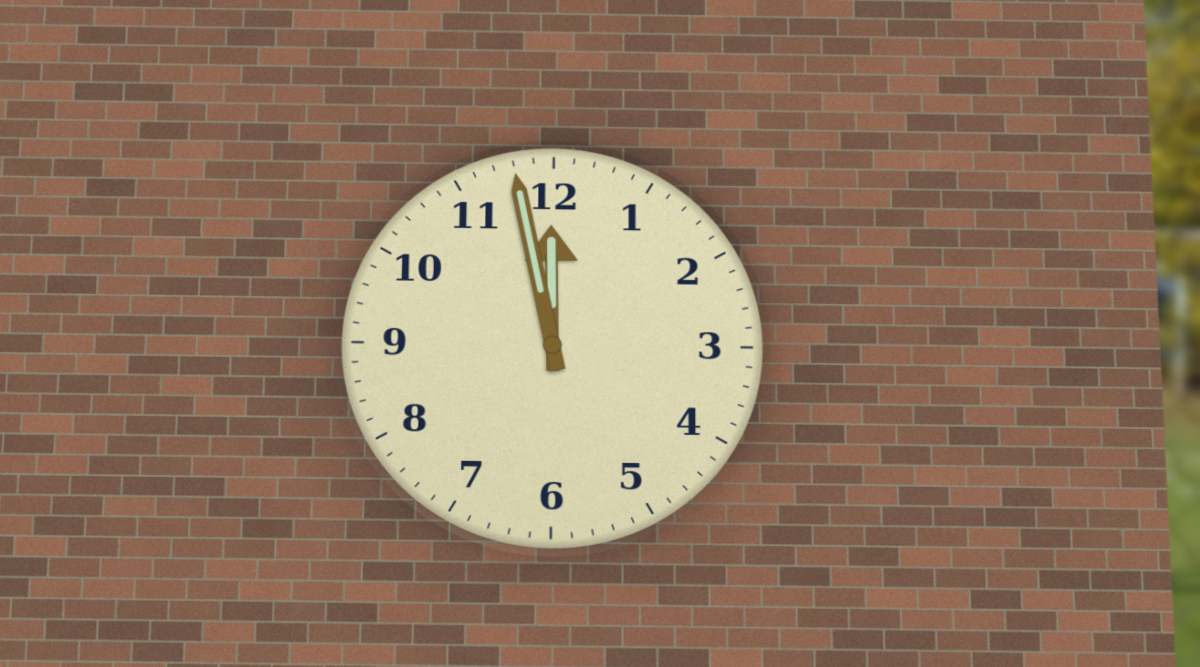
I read {"hour": 11, "minute": 58}
